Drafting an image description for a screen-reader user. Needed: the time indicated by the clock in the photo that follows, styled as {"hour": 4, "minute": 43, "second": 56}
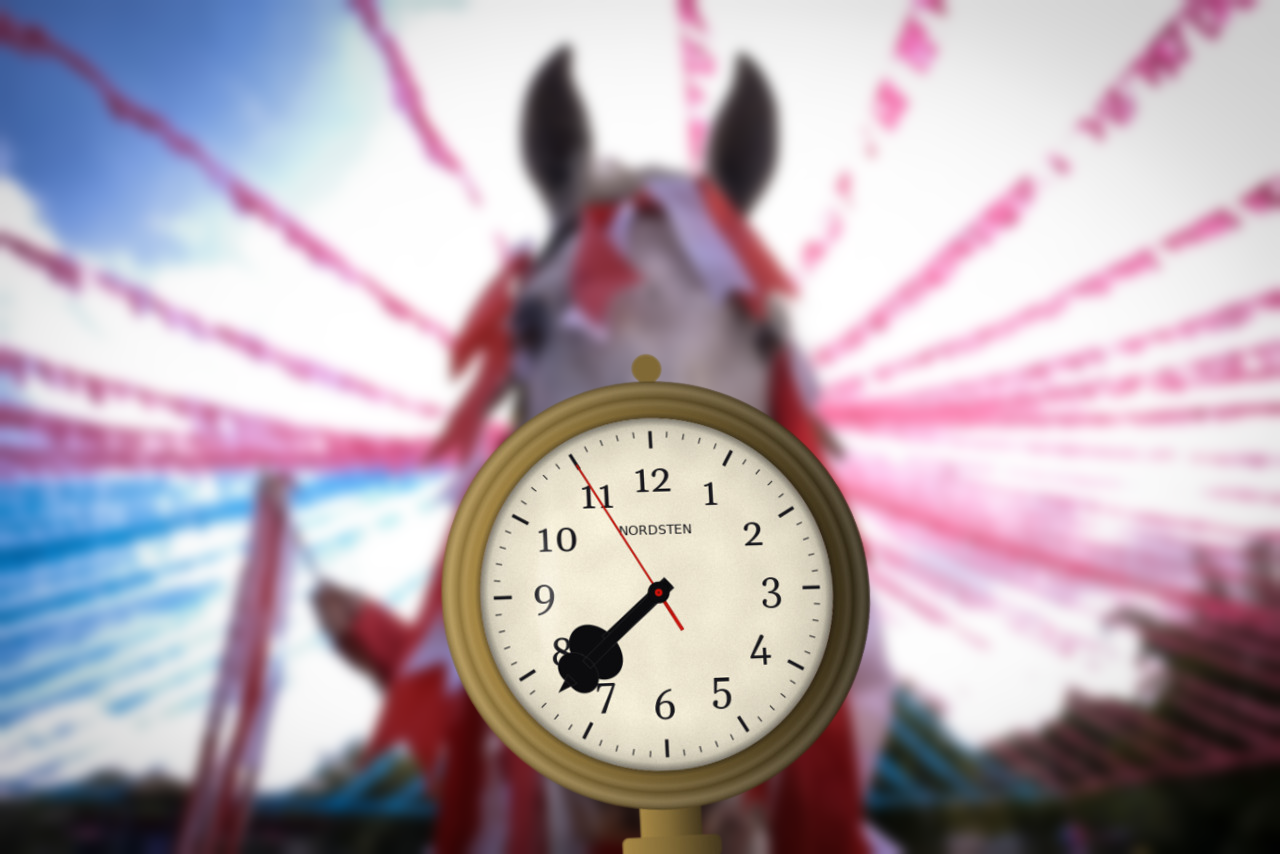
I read {"hour": 7, "minute": 37, "second": 55}
